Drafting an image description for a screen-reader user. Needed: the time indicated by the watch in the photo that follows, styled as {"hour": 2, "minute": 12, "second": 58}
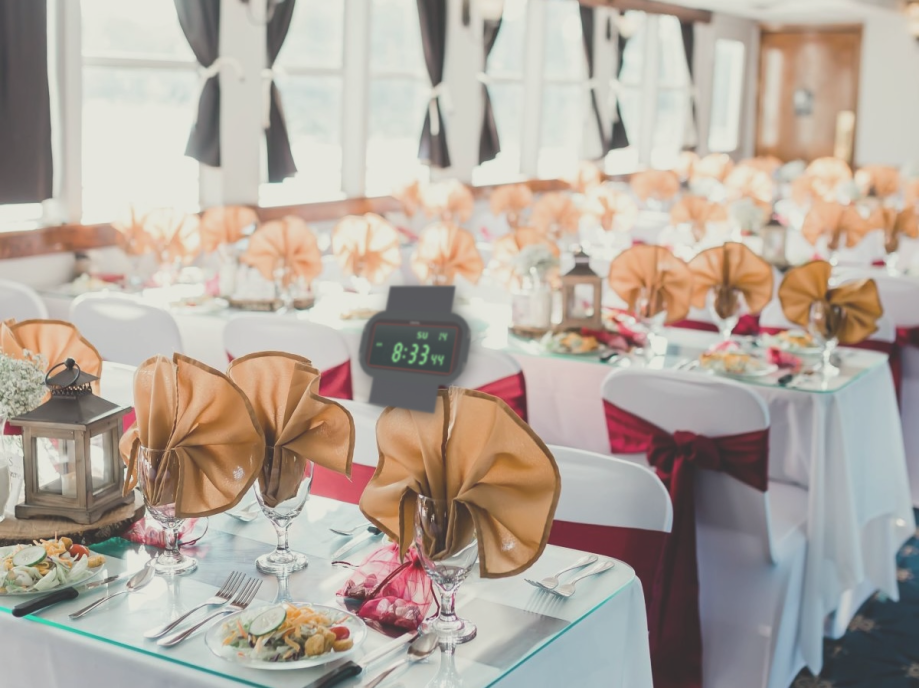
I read {"hour": 8, "minute": 33, "second": 44}
